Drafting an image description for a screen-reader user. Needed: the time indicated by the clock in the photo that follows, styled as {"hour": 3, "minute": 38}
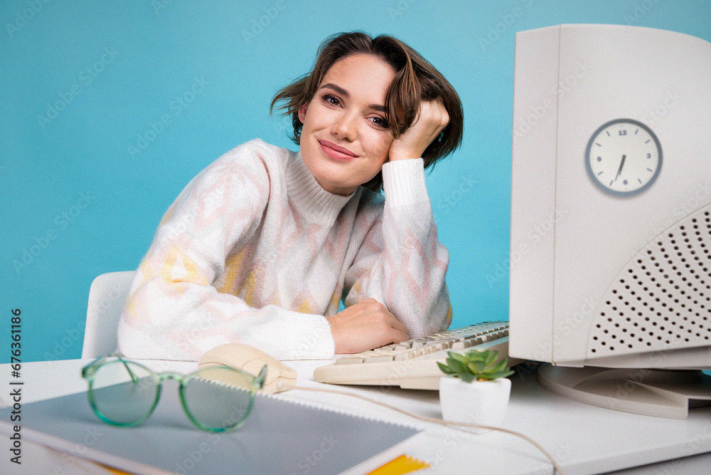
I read {"hour": 6, "minute": 34}
